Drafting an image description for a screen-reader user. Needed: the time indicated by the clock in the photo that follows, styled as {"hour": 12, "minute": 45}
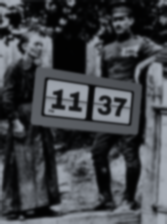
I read {"hour": 11, "minute": 37}
